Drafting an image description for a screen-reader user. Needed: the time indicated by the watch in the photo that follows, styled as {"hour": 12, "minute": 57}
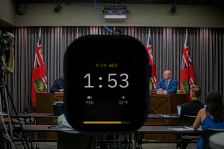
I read {"hour": 1, "minute": 53}
